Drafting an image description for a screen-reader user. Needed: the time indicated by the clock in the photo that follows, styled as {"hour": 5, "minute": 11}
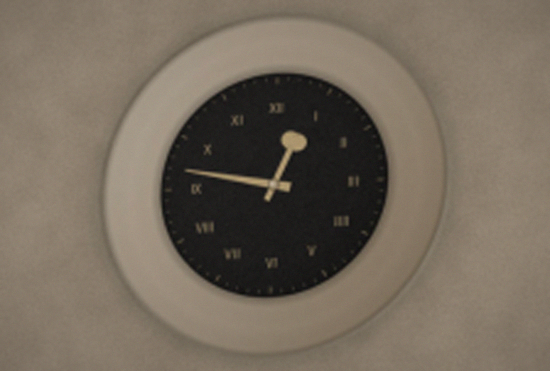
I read {"hour": 12, "minute": 47}
